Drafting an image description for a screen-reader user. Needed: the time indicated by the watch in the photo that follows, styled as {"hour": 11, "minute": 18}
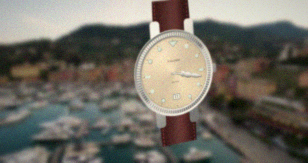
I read {"hour": 3, "minute": 17}
